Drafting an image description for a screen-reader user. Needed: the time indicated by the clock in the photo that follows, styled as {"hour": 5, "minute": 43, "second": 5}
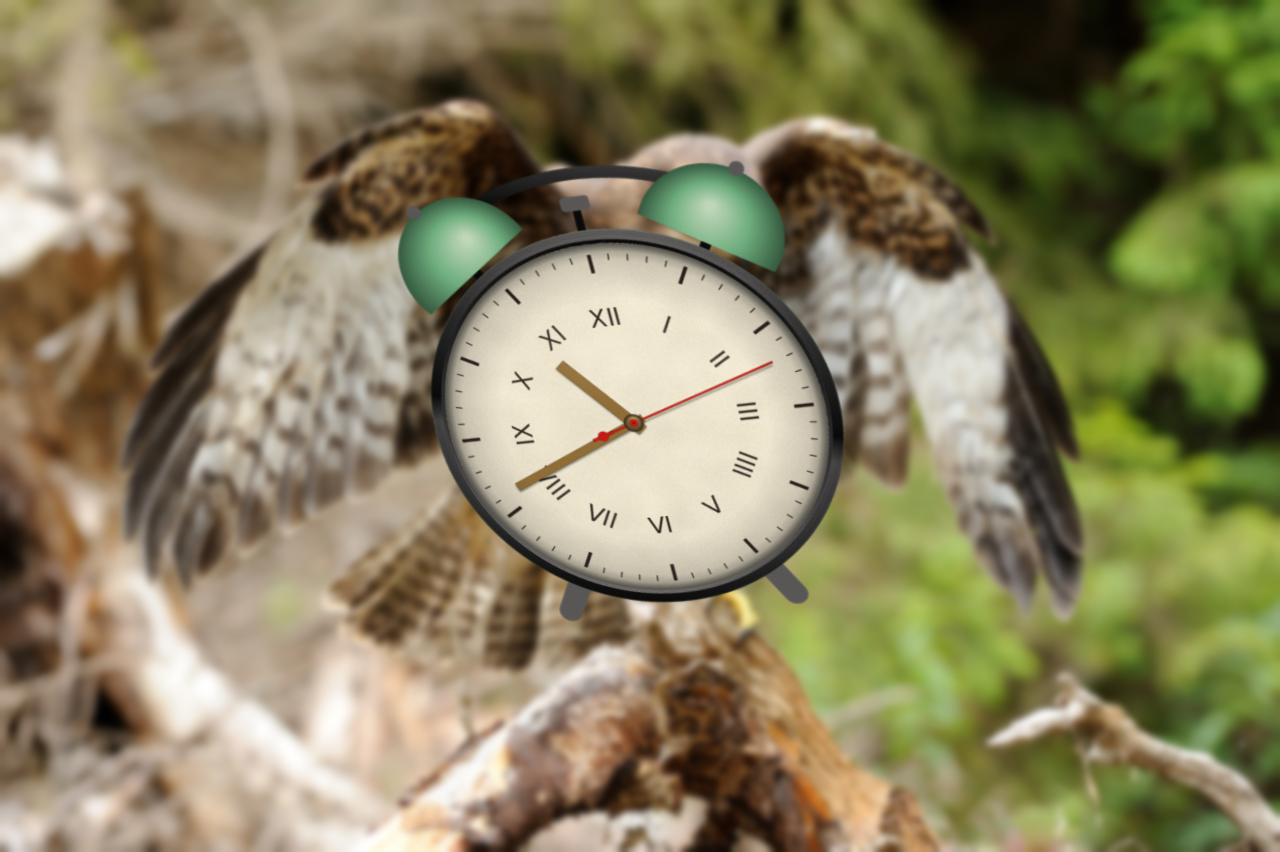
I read {"hour": 10, "minute": 41, "second": 12}
